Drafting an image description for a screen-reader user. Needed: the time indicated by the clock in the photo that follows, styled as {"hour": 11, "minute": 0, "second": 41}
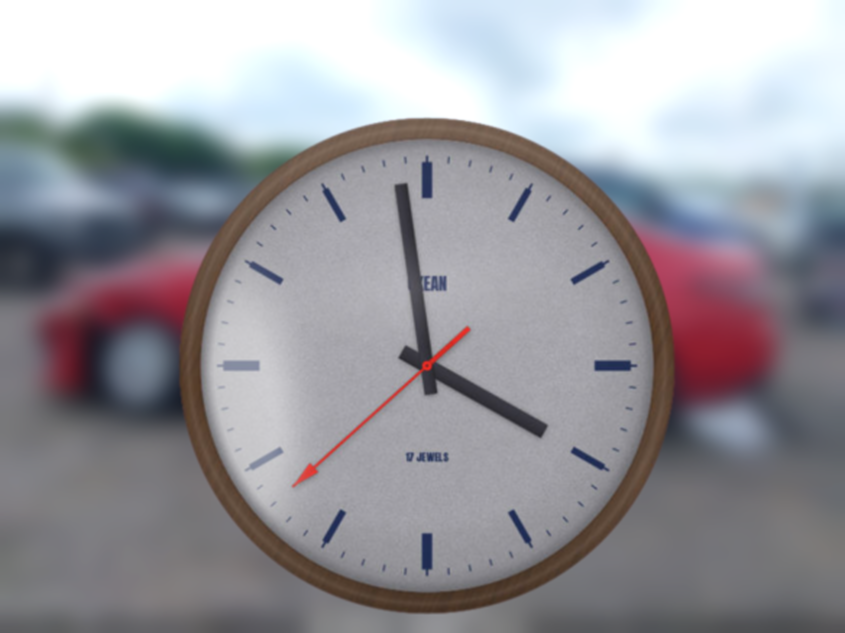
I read {"hour": 3, "minute": 58, "second": 38}
